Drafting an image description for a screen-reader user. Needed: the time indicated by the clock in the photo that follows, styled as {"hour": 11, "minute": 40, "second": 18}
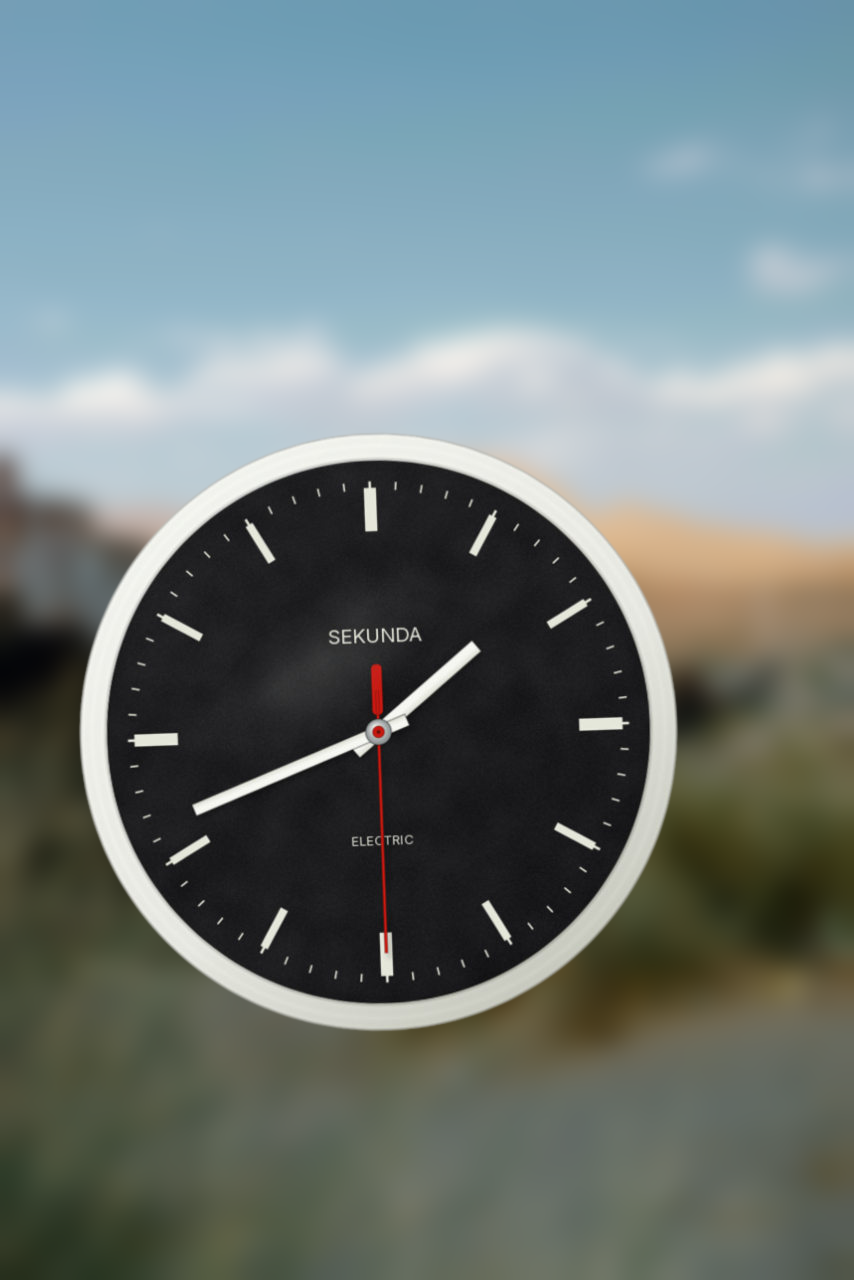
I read {"hour": 1, "minute": 41, "second": 30}
